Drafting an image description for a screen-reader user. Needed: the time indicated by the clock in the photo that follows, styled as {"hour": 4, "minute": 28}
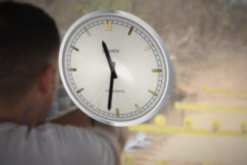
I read {"hour": 11, "minute": 32}
